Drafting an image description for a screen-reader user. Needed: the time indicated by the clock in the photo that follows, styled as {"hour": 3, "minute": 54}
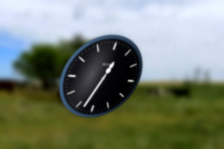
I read {"hour": 12, "minute": 33}
